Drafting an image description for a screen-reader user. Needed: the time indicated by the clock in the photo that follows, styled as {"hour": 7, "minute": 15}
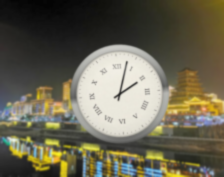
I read {"hour": 2, "minute": 3}
